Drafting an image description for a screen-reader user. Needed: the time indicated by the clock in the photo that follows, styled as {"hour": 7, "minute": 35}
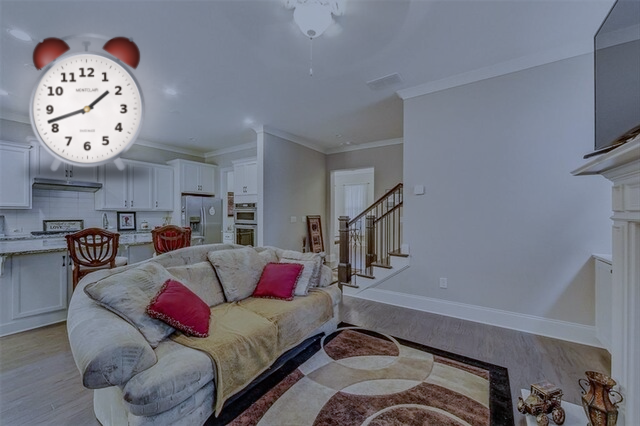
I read {"hour": 1, "minute": 42}
